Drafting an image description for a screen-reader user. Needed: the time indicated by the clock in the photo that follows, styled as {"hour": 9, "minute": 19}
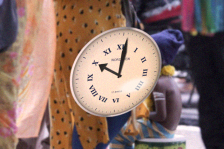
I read {"hour": 10, "minute": 1}
